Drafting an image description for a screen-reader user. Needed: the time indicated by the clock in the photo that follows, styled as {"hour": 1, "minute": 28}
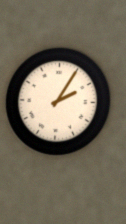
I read {"hour": 2, "minute": 5}
